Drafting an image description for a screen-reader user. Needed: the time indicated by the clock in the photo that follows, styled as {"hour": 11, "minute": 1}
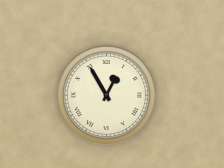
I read {"hour": 12, "minute": 55}
